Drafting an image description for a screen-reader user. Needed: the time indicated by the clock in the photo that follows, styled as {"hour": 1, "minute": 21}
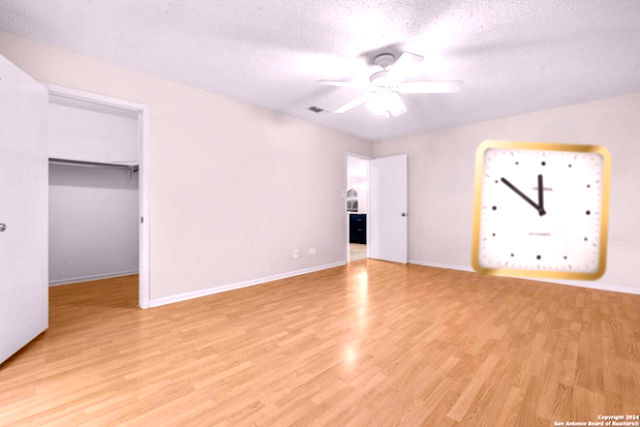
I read {"hour": 11, "minute": 51}
